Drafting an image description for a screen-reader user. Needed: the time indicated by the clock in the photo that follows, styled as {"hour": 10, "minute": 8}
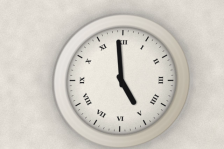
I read {"hour": 4, "minute": 59}
